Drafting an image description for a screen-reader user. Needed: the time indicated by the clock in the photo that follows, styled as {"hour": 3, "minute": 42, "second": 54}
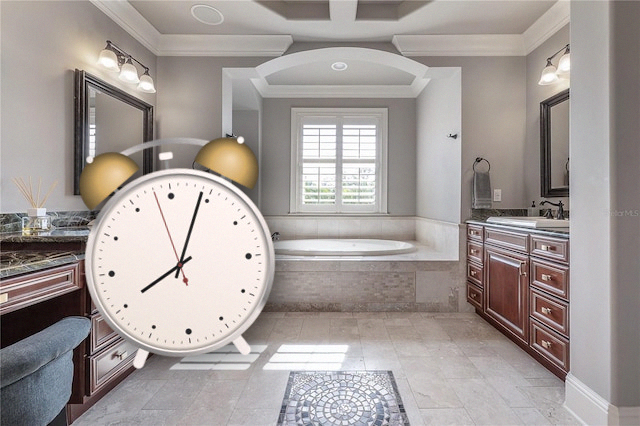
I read {"hour": 8, "minute": 3, "second": 58}
